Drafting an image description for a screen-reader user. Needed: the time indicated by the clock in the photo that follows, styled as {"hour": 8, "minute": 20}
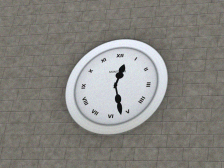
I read {"hour": 12, "minute": 27}
